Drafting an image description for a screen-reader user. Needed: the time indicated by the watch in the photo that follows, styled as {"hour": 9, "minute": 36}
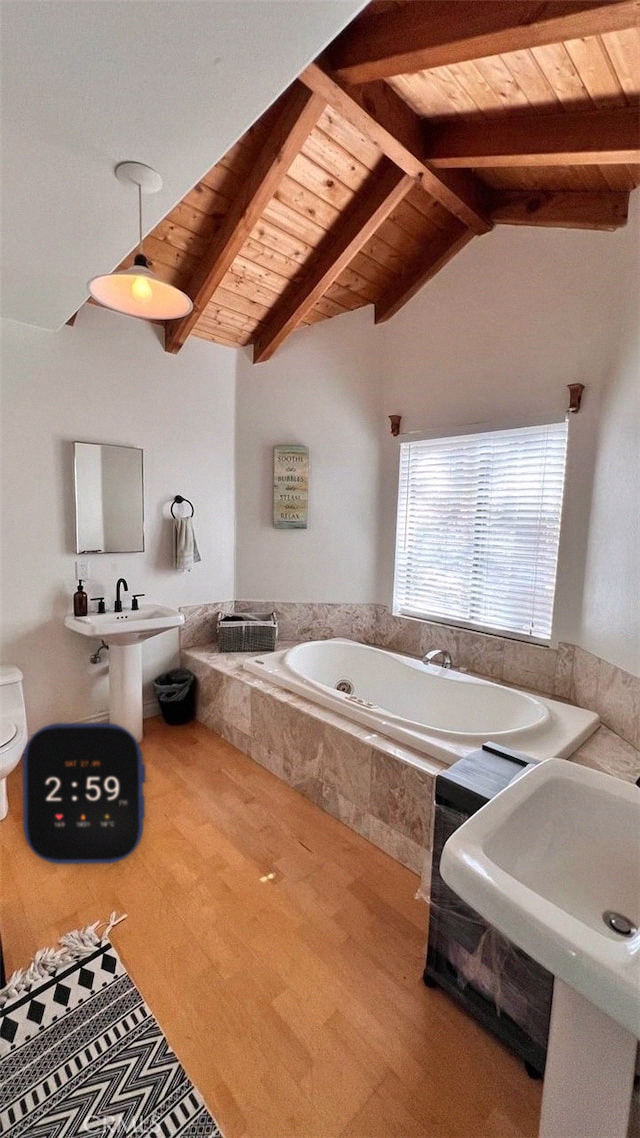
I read {"hour": 2, "minute": 59}
